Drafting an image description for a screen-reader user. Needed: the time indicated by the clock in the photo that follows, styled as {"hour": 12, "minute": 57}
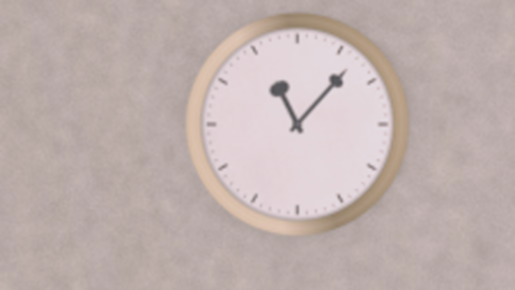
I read {"hour": 11, "minute": 7}
